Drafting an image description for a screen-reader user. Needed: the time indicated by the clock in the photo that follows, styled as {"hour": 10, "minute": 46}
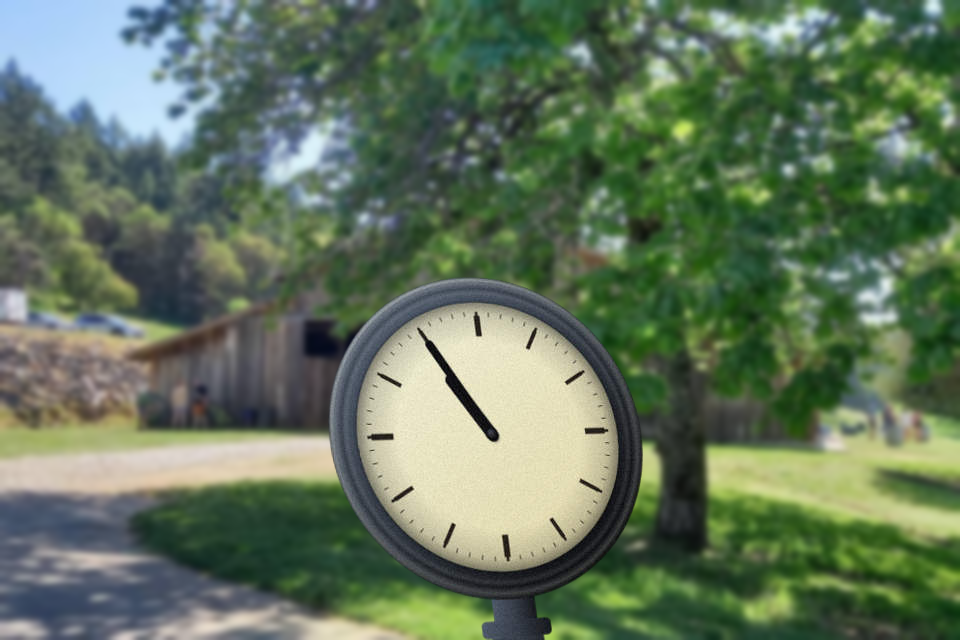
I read {"hour": 10, "minute": 55}
